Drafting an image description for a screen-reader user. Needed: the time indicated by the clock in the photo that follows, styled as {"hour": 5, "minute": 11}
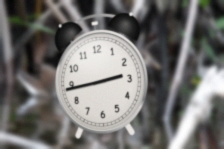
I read {"hour": 2, "minute": 44}
